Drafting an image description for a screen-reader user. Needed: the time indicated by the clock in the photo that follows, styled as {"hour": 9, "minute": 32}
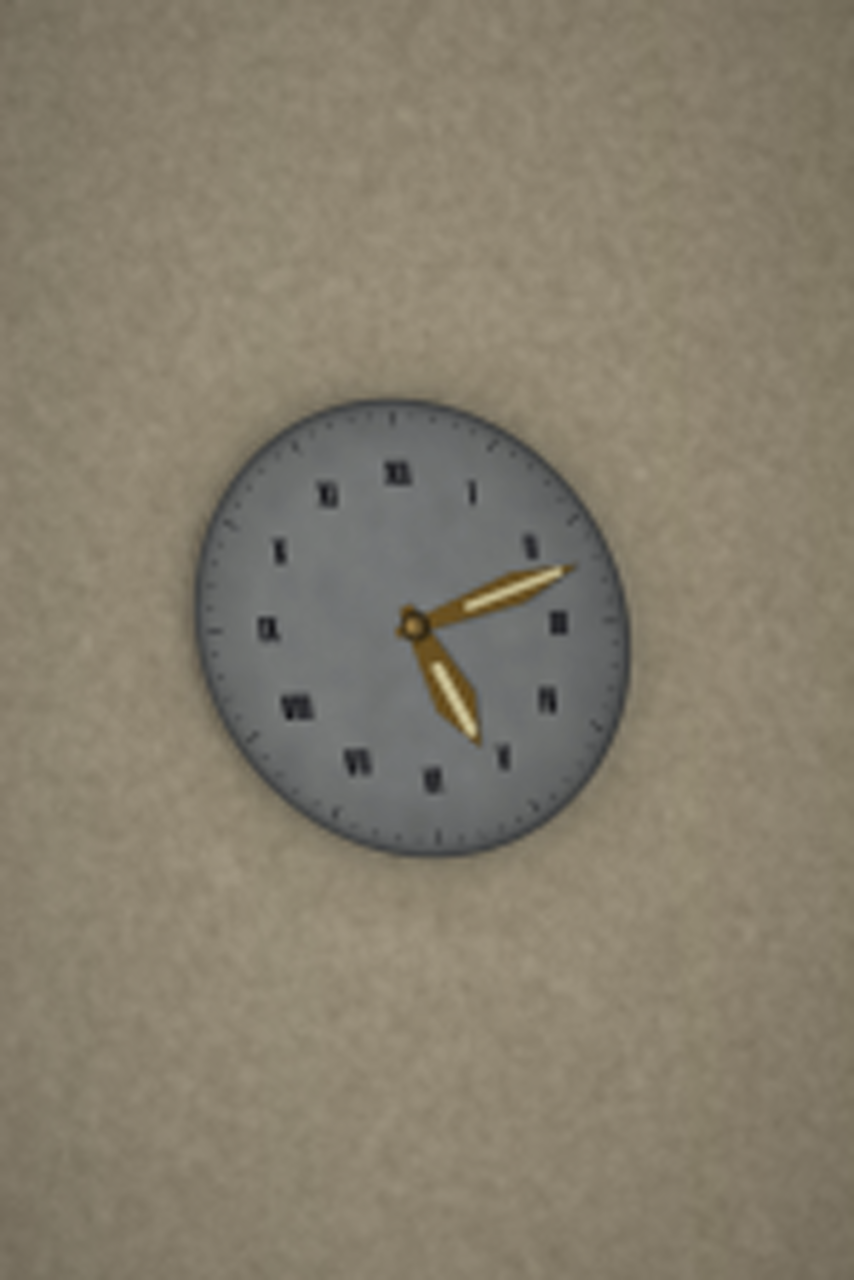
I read {"hour": 5, "minute": 12}
